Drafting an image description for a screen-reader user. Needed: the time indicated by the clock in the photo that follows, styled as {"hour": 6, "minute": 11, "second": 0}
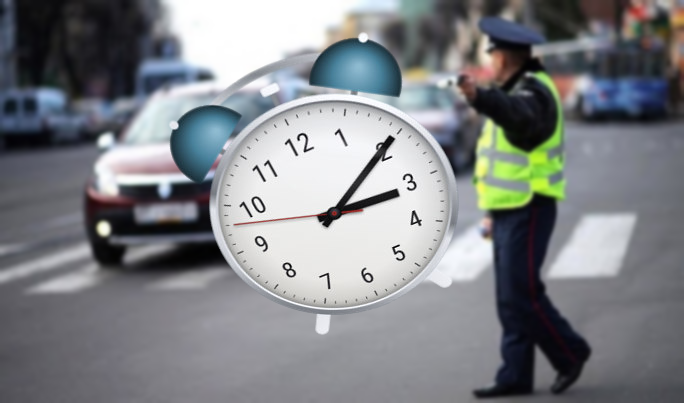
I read {"hour": 3, "minute": 9, "second": 48}
